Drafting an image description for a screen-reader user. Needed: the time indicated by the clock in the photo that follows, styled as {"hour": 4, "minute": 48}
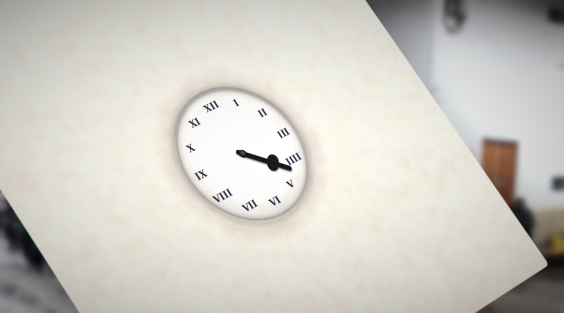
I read {"hour": 4, "minute": 22}
